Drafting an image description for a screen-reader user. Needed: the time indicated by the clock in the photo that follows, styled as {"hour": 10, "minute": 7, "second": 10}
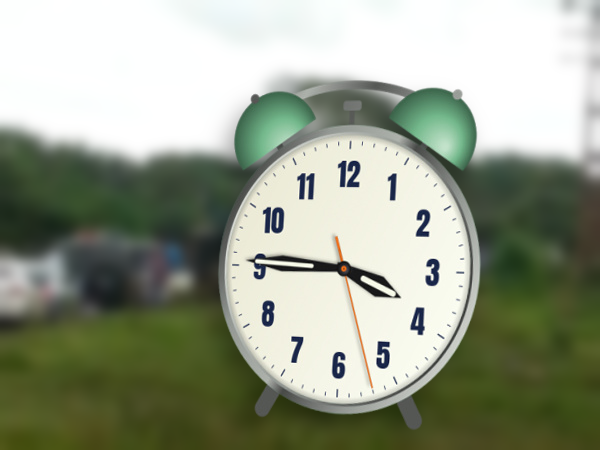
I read {"hour": 3, "minute": 45, "second": 27}
